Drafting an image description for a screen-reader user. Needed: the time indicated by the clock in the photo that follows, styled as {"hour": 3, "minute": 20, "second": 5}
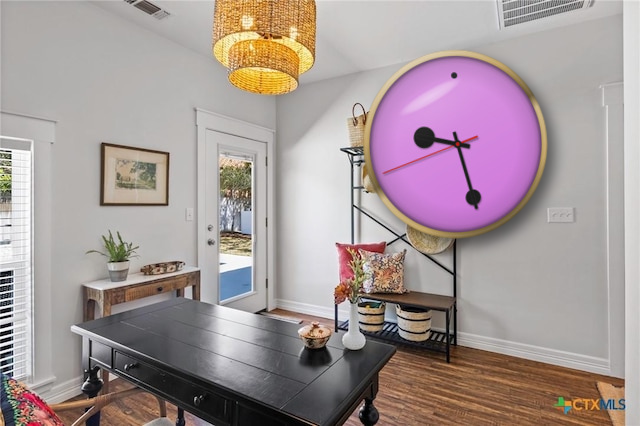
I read {"hour": 9, "minute": 27, "second": 42}
